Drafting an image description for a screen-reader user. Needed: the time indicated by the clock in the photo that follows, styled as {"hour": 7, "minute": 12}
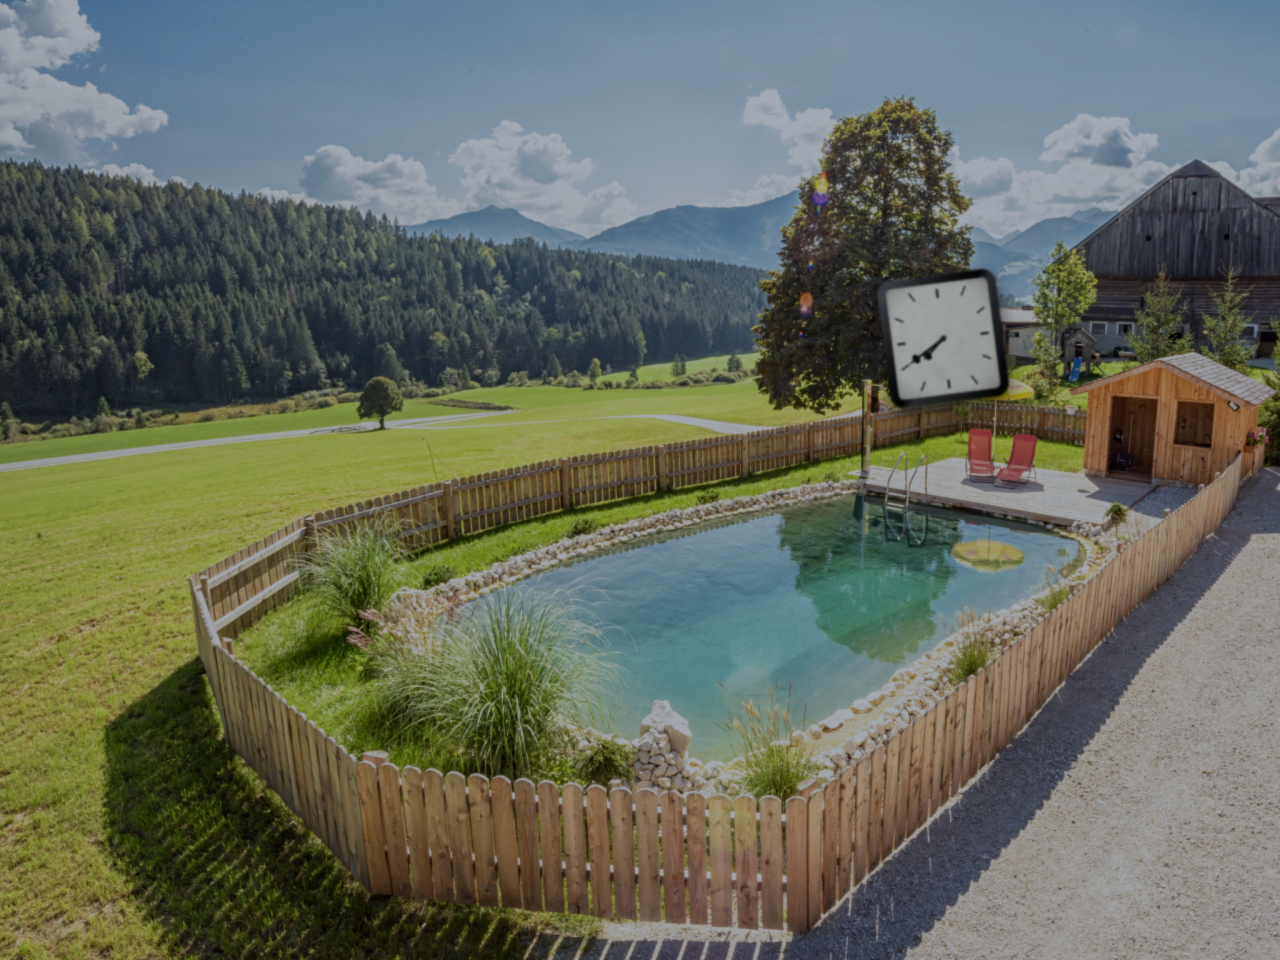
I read {"hour": 7, "minute": 40}
